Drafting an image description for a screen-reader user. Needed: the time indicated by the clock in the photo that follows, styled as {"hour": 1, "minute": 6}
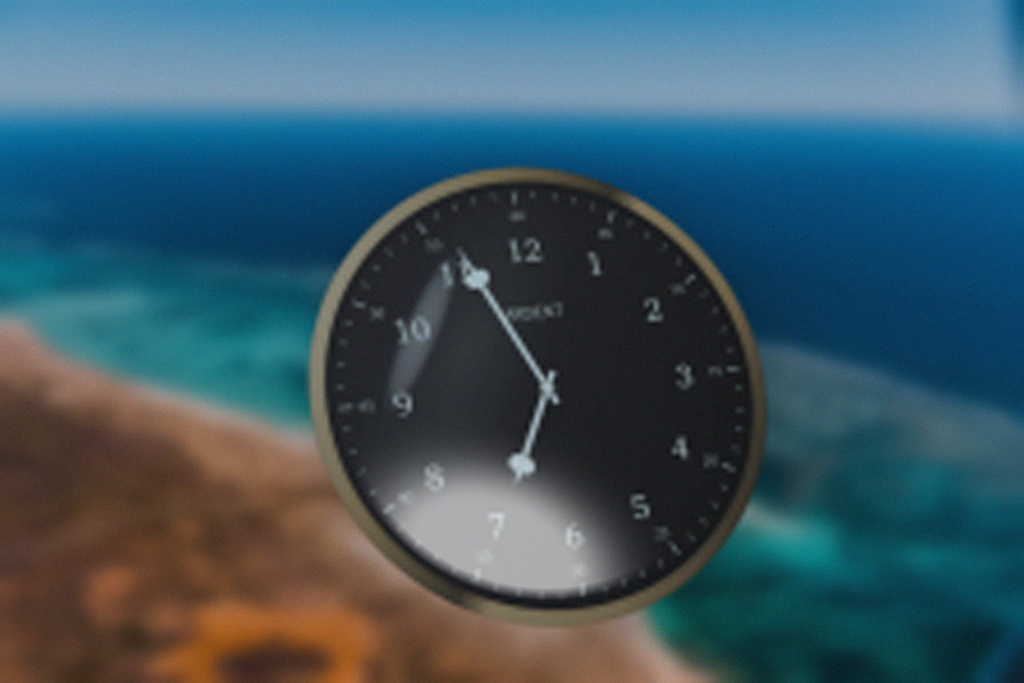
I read {"hour": 6, "minute": 56}
